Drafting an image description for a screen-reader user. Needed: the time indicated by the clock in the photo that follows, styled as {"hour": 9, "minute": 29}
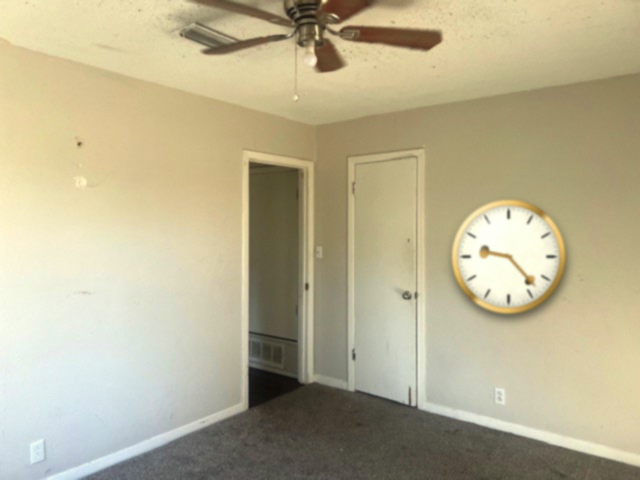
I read {"hour": 9, "minute": 23}
